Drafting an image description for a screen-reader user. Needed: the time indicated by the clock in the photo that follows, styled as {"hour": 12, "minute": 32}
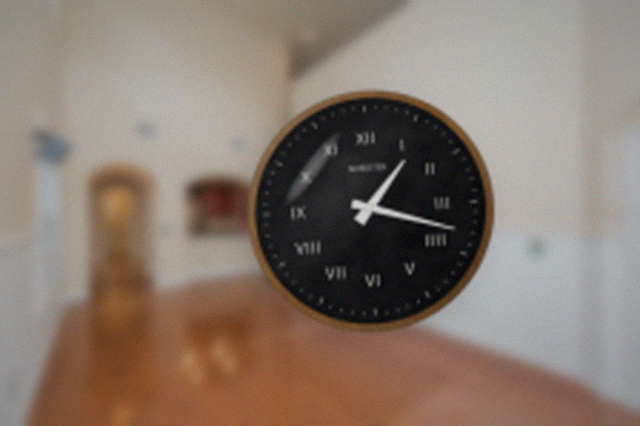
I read {"hour": 1, "minute": 18}
